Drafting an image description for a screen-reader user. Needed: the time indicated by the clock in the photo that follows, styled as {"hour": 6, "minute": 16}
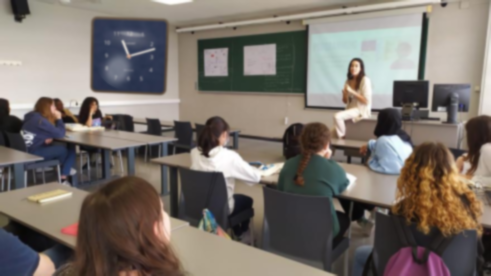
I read {"hour": 11, "minute": 12}
